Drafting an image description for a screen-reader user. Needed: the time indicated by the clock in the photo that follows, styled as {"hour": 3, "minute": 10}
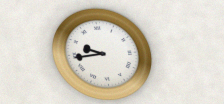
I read {"hour": 9, "minute": 44}
